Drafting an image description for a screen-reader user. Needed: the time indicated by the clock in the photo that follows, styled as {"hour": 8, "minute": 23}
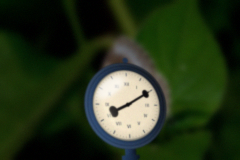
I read {"hour": 8, "minute": 10}
